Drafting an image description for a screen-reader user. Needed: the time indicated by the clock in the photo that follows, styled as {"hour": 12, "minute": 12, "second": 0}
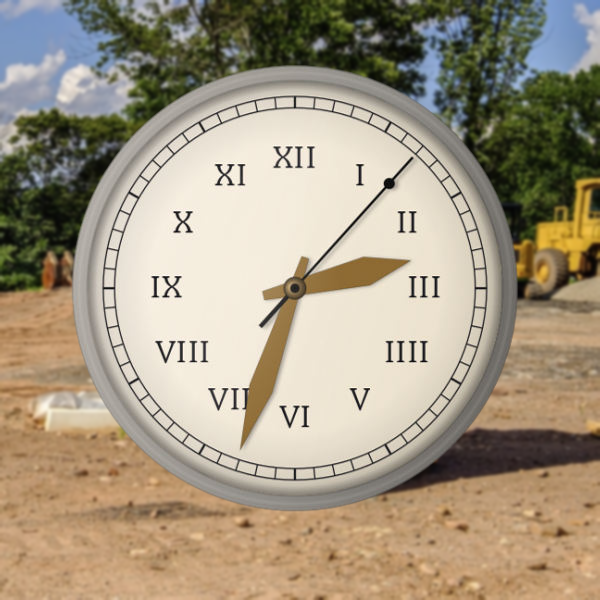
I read {"hour": 2, "minute": 33, "second": 7}
